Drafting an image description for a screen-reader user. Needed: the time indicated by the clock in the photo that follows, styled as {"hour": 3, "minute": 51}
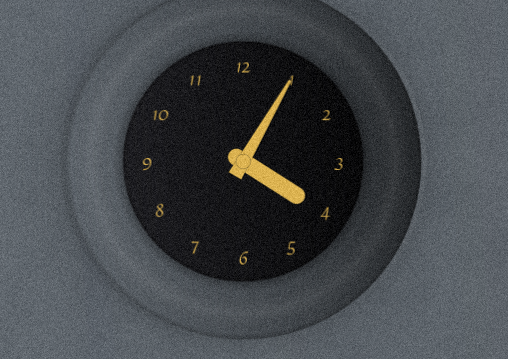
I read {"hour": 4, "minute": 5}
